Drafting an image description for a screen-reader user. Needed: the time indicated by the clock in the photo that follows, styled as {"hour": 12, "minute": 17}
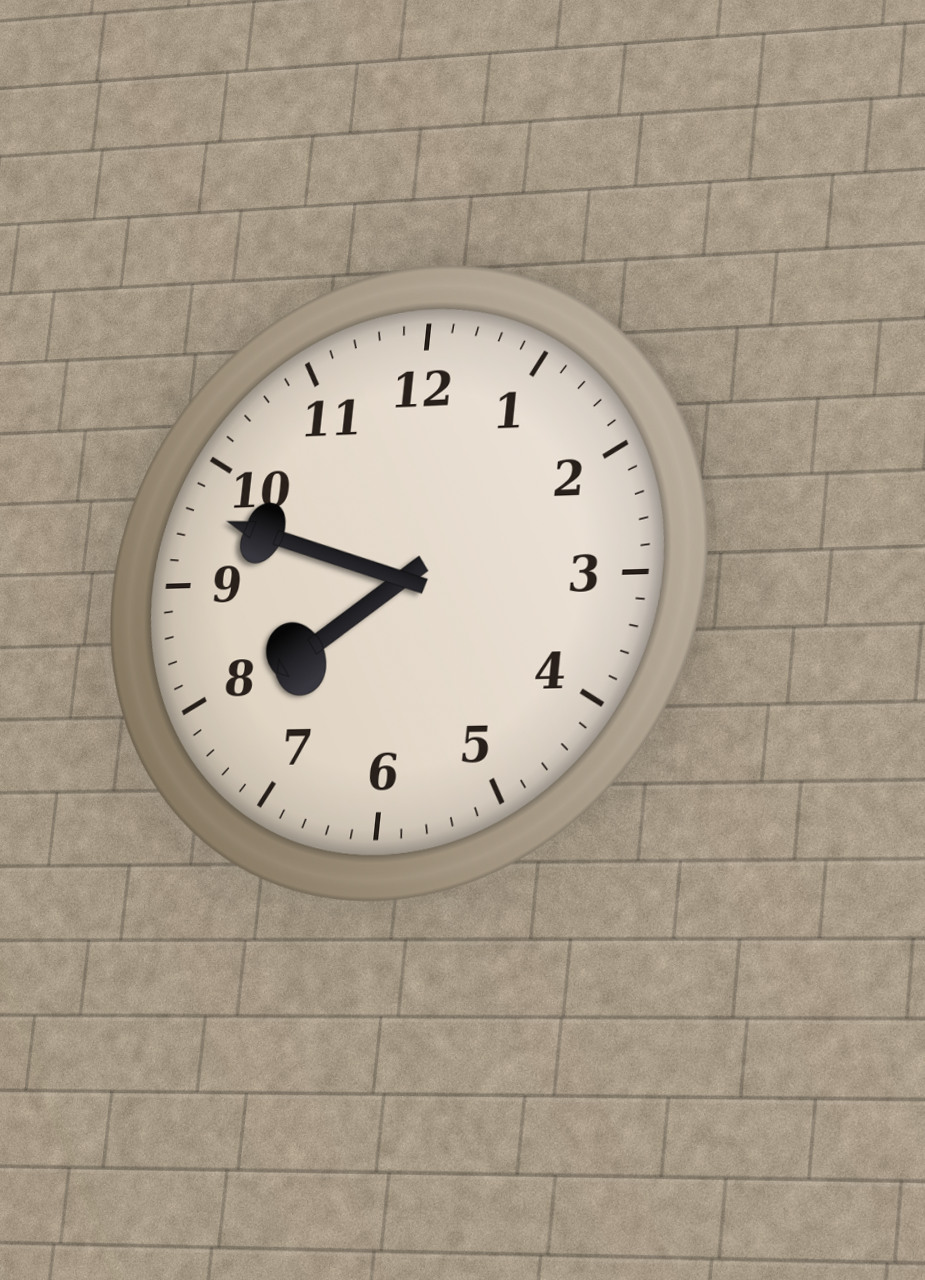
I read {"hour": 7, "minute": 48}
